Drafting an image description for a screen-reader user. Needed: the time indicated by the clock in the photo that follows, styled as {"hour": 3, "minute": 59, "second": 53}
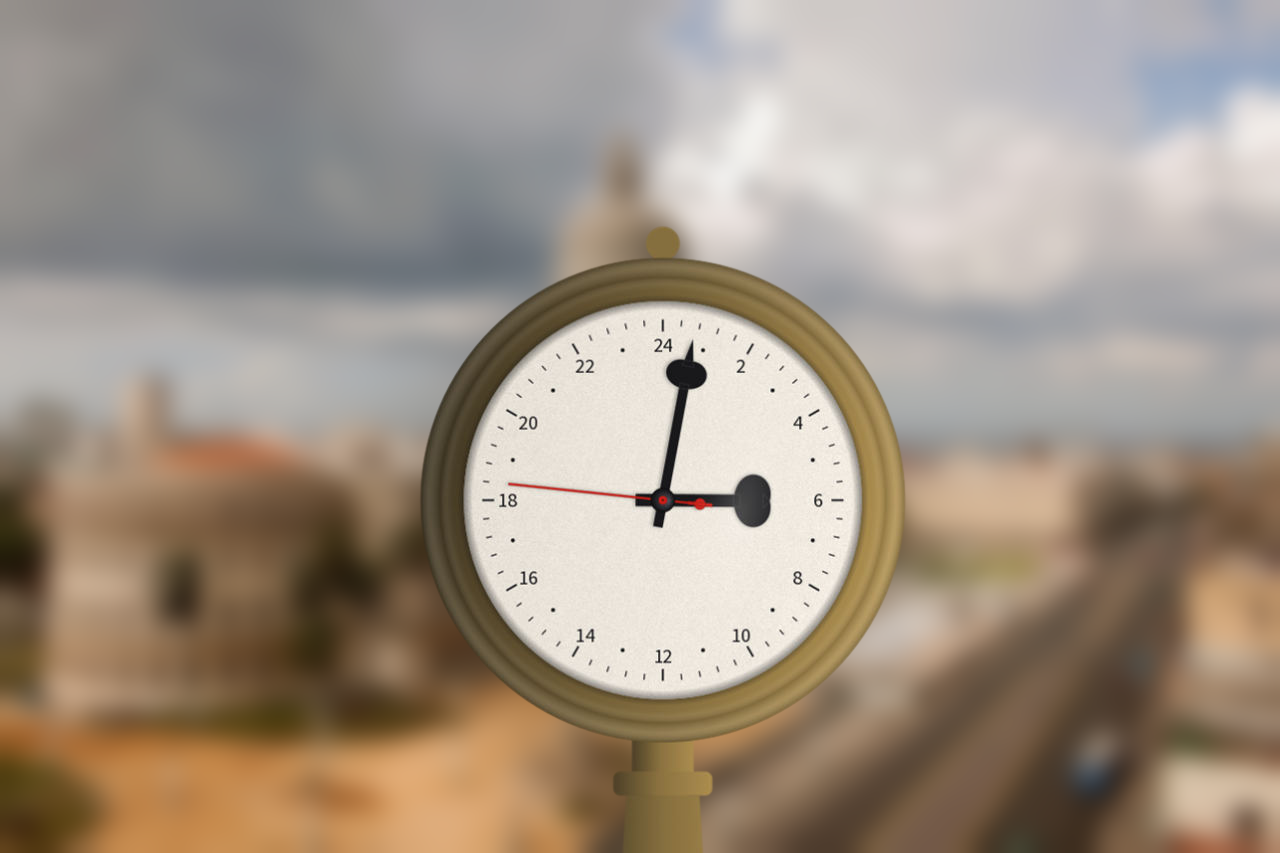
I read {"hour": 6, "minute": 1, "second": 46}
